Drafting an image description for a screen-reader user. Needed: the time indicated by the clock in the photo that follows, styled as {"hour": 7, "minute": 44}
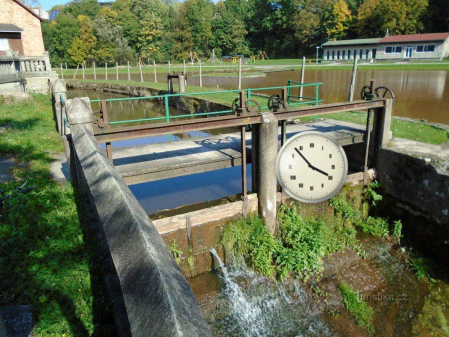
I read {"hour": 3, "minute": 53}
